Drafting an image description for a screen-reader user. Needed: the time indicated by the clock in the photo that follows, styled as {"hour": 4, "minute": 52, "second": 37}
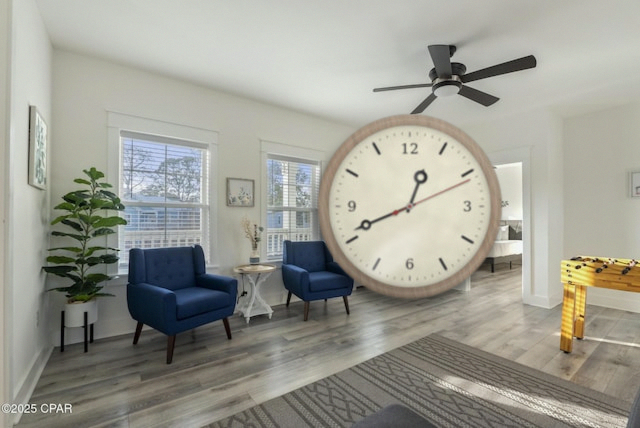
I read {"hour": 12, "minute": 41, "second": 11}
